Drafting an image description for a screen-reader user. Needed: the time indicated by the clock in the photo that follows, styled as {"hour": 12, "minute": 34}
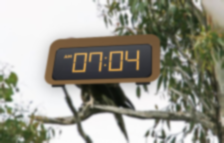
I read {"hour": 7, "minute": 4}
